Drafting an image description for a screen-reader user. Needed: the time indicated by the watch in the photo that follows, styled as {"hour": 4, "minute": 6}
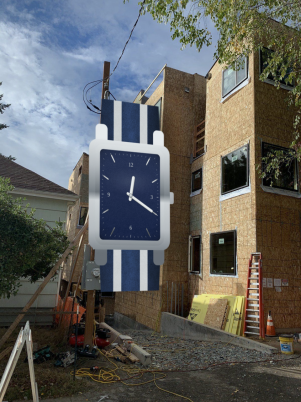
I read {"hour": 12, "minute": 20}
